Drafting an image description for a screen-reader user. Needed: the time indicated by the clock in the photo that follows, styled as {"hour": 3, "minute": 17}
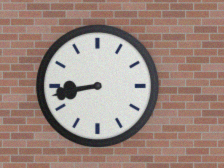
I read {"hour": 8, "minute": 43}
